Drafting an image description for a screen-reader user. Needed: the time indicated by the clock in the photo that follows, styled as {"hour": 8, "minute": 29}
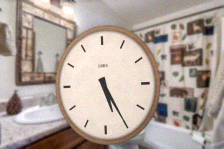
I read {"hour": 5, "minute": 25}
